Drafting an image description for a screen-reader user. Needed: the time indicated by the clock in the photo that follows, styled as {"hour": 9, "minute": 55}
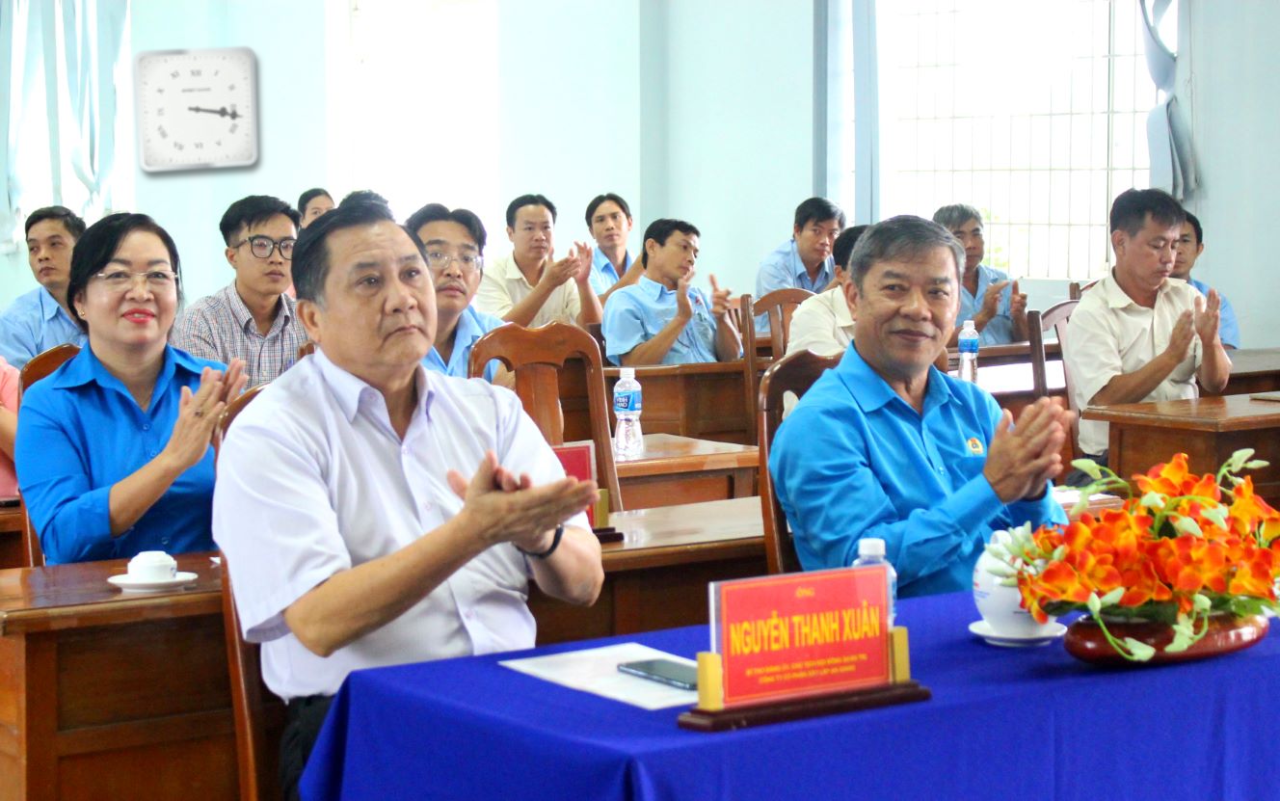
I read {"hour": 3, "minute": 17}
